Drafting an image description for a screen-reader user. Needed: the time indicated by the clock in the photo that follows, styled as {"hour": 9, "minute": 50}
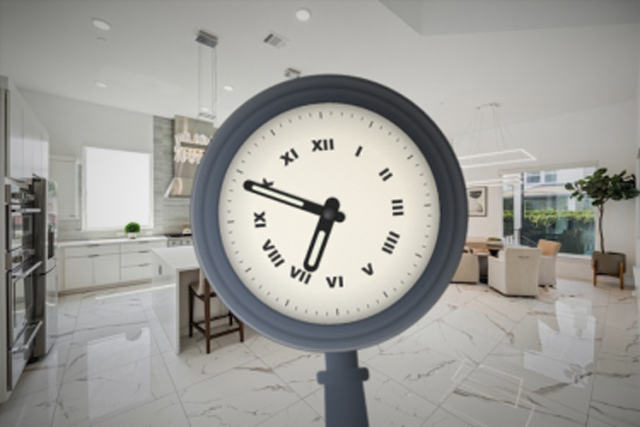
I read {"hour": 6, "minute": 49}
